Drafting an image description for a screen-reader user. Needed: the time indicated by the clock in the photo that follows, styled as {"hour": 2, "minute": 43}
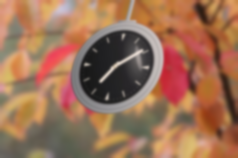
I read {"hour": 7, "minute": 9}
